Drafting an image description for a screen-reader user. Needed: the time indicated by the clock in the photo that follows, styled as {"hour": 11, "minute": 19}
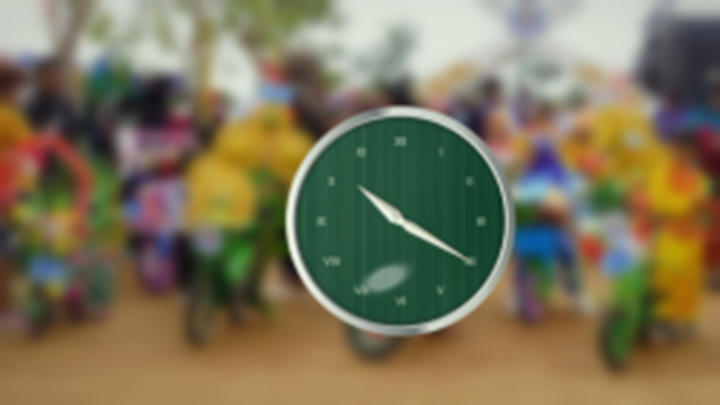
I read {"hour": 10, "minute": 20}
